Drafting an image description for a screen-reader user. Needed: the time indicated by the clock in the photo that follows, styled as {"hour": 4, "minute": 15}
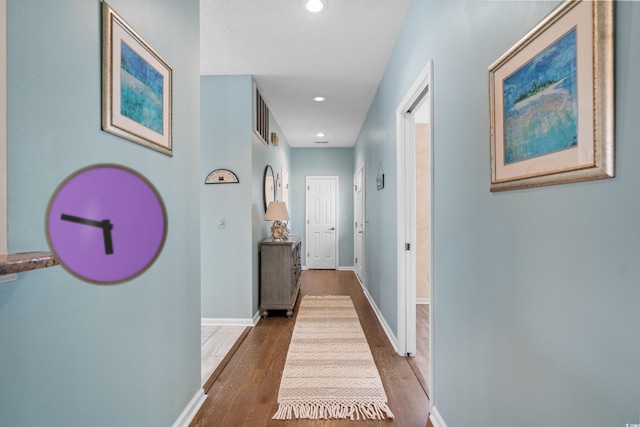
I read {"hour": 5, "minute": 47}
